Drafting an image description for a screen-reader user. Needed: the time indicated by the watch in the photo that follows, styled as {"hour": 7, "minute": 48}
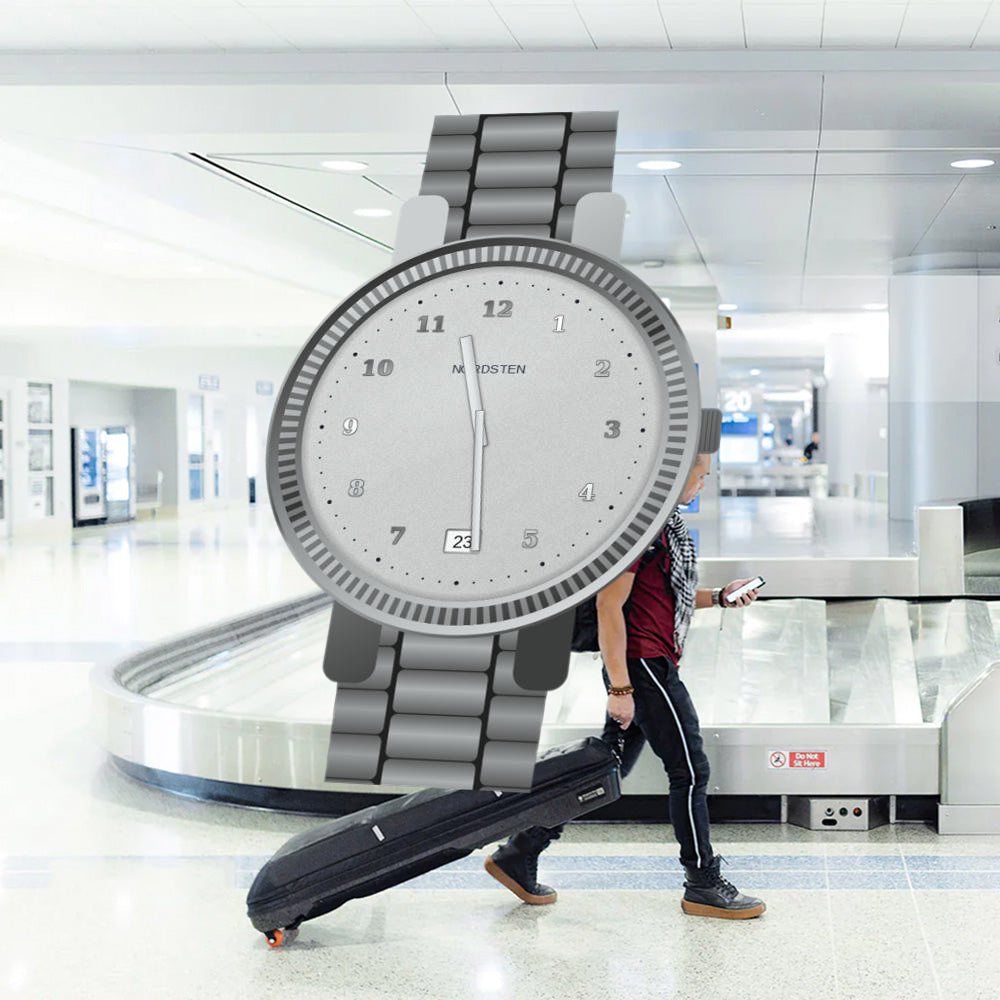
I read {"hour": 11, "minute": 29}
